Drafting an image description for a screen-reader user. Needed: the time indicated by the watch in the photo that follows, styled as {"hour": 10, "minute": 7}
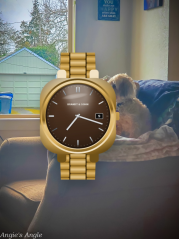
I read {"hour": 7, "minute": 18}
